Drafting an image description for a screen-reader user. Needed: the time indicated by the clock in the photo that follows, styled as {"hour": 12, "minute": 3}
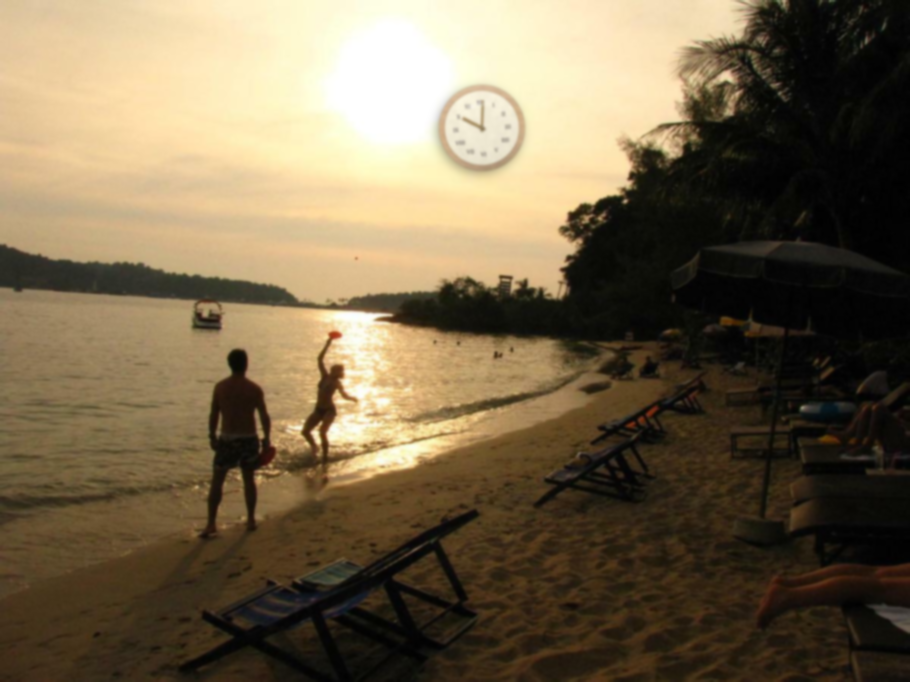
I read {"hour": 10, "minute": 1}
